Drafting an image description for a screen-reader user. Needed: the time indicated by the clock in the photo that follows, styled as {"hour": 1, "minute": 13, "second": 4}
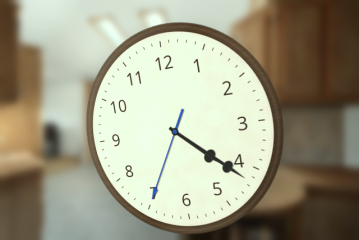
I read {"hour": 4, "minute": 21, "second": 35}
